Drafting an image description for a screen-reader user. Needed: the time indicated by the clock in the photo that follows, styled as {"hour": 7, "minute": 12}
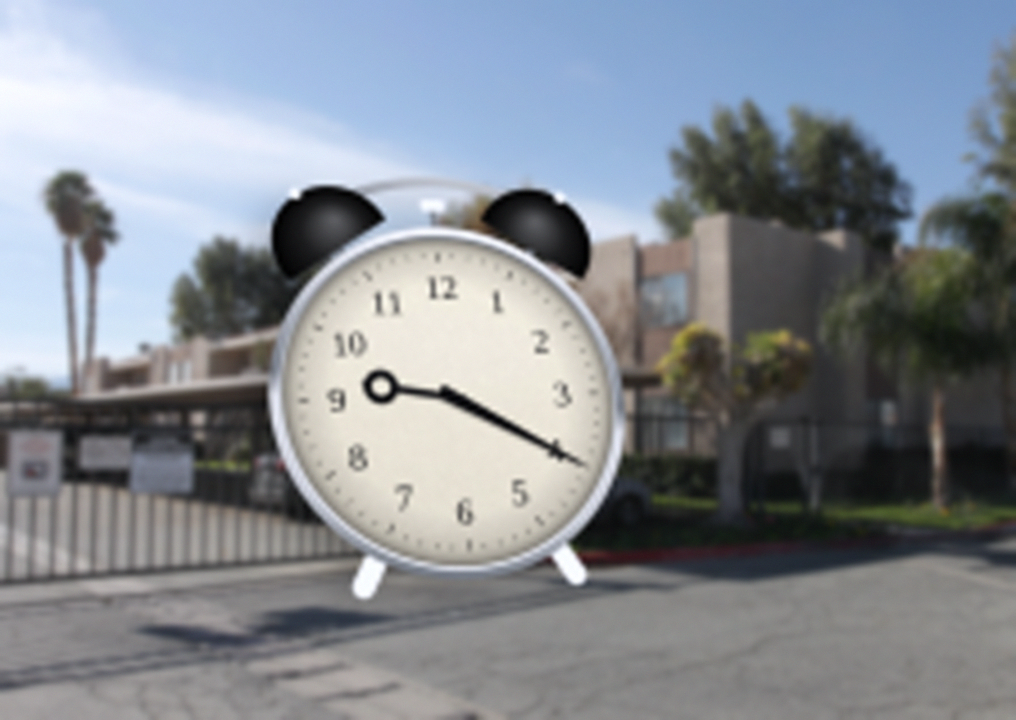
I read {"hour": 9, "minute": 20}
